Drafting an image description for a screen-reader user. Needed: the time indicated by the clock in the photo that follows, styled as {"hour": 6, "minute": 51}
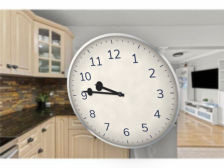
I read {"hour": 9, "minute": 46}
